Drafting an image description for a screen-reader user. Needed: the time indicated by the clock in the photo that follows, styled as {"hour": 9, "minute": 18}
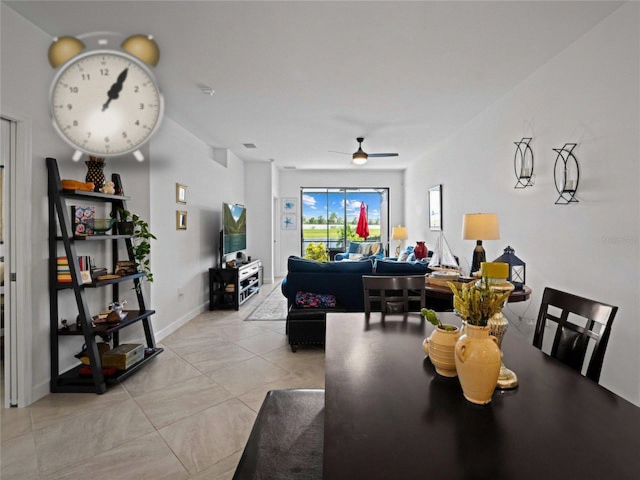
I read {"hour": 1, "minute": 5}
